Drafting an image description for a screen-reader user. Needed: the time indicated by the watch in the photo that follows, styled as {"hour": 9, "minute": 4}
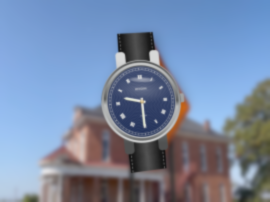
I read {"hour": 9, "minute": 30}
